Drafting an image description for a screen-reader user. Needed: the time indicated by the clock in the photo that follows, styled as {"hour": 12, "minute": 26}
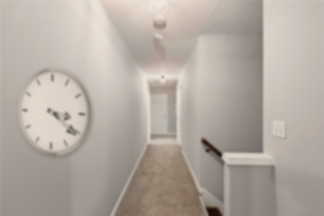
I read {"hour": 3, "minute": 21}
